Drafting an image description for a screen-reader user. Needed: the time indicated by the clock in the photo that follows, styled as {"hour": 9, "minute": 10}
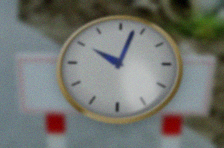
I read {"hour": 10, "minute": 3}
